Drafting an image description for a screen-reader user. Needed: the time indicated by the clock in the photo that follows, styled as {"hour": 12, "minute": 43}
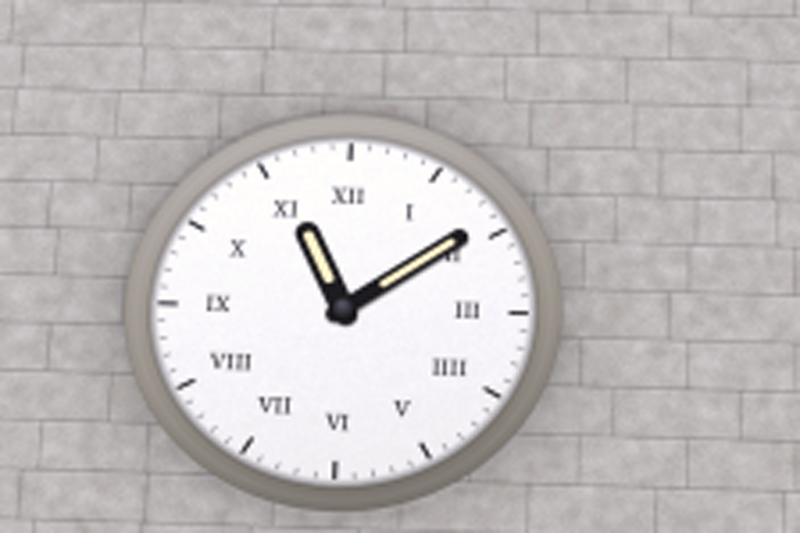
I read {"hour": 11, "minute": 9}
